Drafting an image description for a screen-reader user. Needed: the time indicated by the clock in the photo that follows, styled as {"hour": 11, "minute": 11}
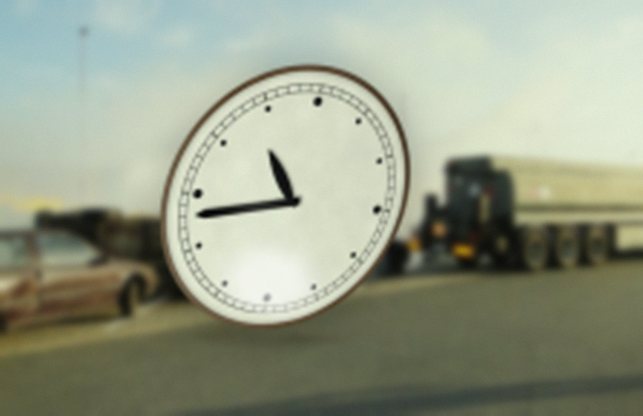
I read {"hour": 10, "minute": 43}
